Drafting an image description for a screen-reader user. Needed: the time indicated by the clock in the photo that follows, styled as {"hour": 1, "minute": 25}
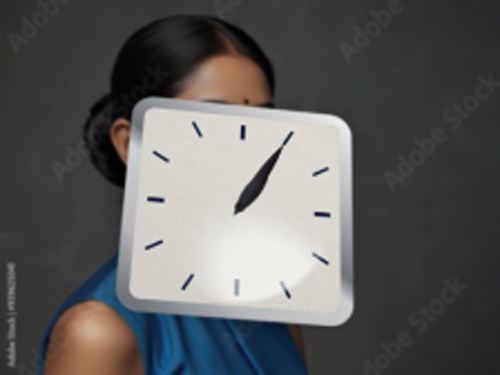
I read {"hour": 1, "minute": 5}
